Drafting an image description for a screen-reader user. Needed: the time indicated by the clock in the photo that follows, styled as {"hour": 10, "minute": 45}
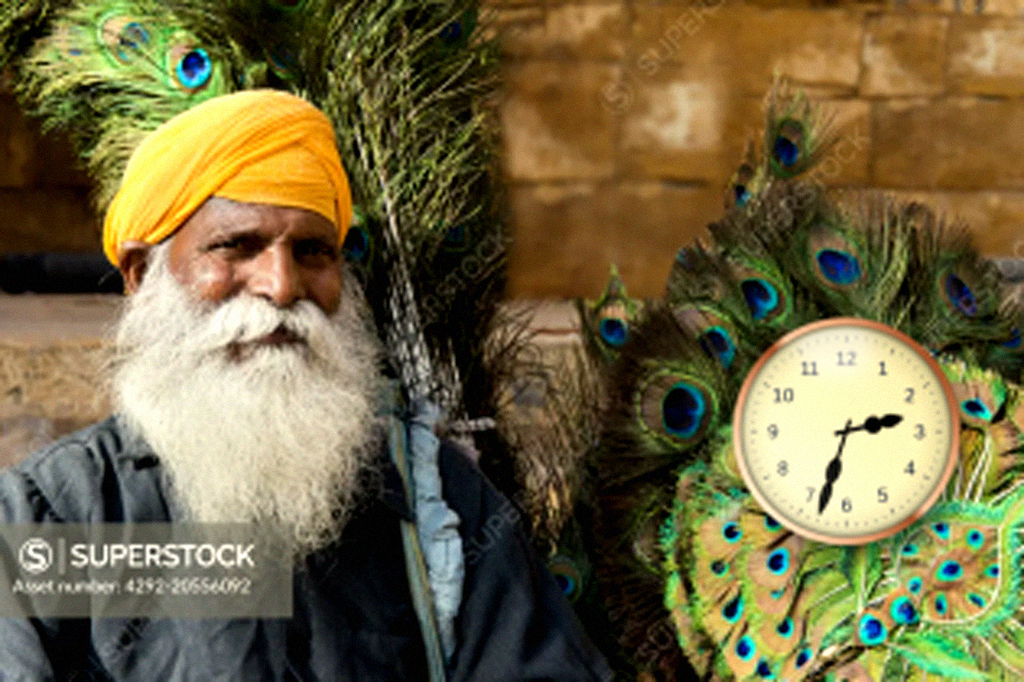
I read {"hour": 2, "minute": 33}
